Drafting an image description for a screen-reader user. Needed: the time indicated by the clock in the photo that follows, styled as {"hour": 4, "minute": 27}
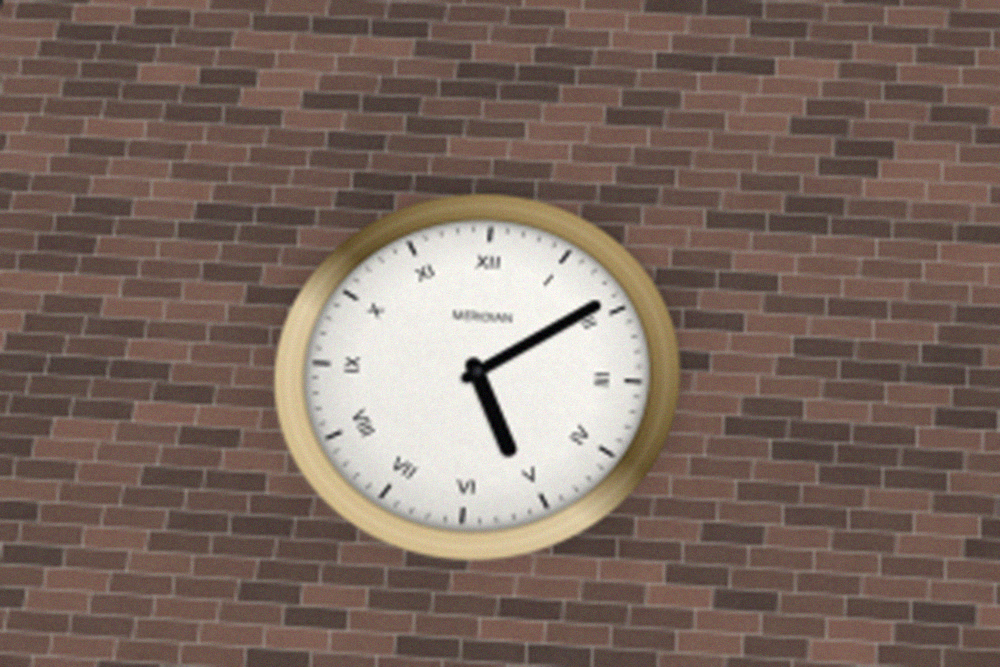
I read {"hour": 5, "minute": 9}
